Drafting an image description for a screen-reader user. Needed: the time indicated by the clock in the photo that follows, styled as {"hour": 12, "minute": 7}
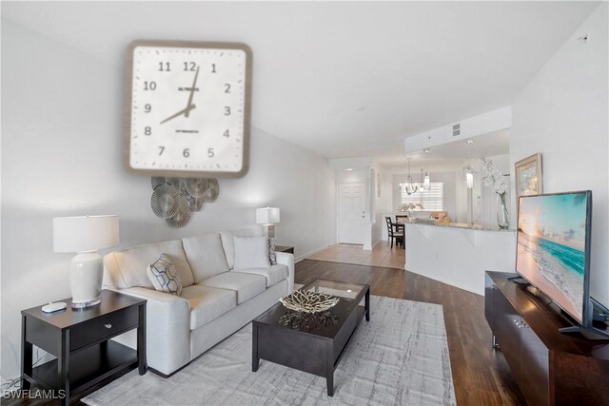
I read {"hour": 8, "minute": 2}
